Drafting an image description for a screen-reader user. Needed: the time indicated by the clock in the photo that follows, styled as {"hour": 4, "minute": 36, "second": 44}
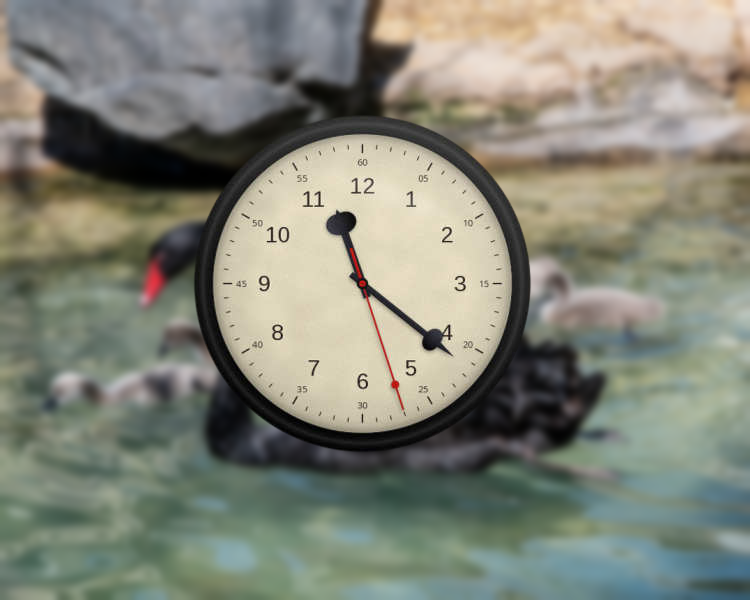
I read {"hour": 11, "minute": 21, "second": 27}
